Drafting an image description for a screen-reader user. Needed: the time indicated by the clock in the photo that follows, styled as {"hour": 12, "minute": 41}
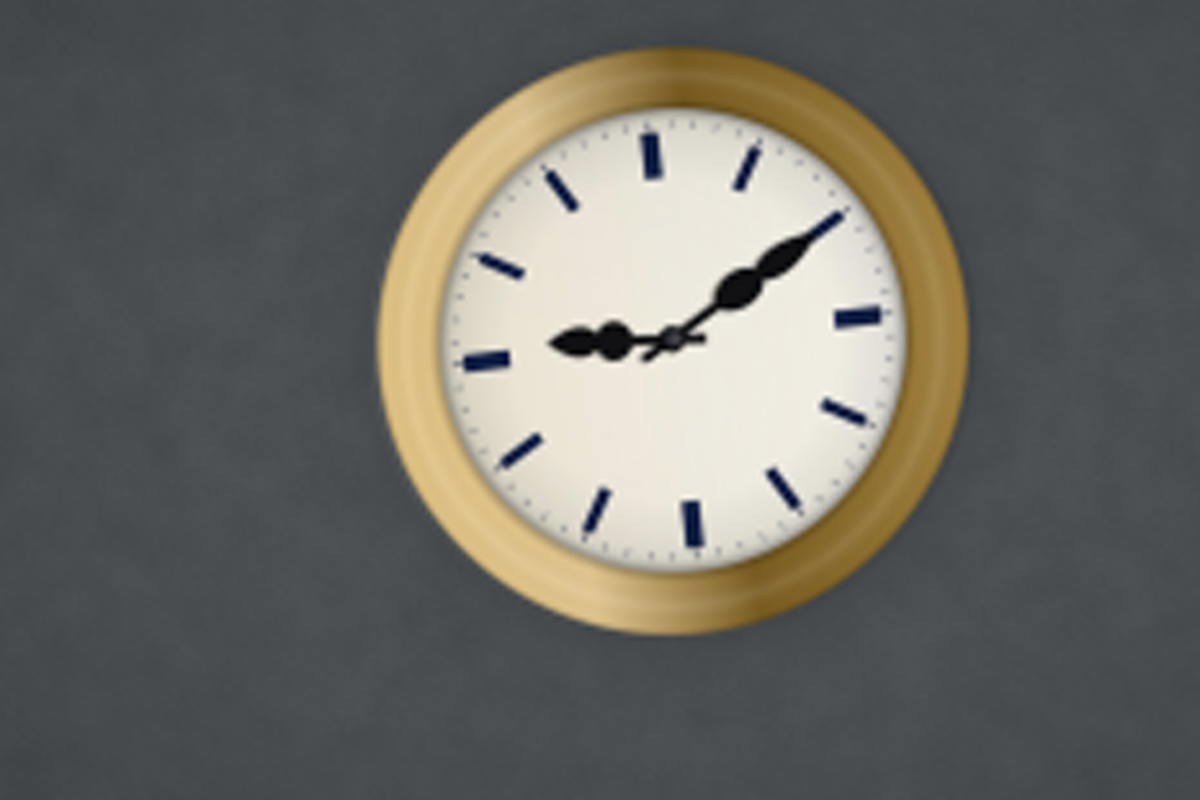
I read {"hour": 9, "minute": 10}
